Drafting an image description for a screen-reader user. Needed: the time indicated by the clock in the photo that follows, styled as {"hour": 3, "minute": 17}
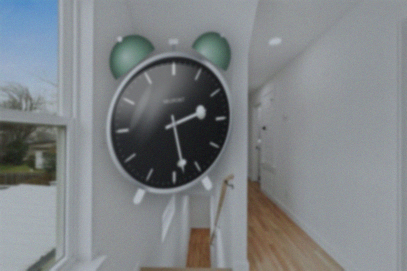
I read {"hour": 2, "minute": 28}
